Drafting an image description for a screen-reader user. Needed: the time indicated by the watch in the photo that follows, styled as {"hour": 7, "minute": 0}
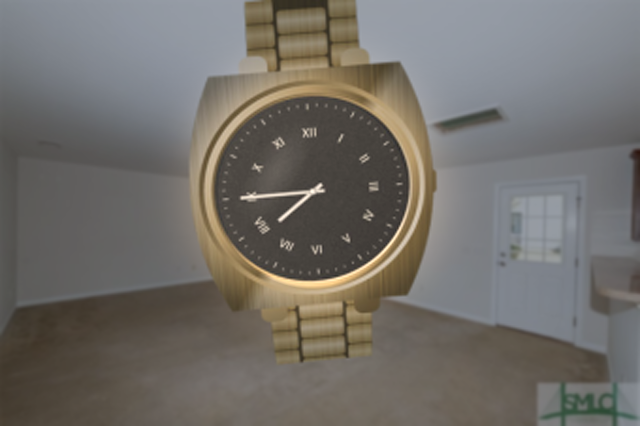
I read {"hour": 7, "minute": 45}
